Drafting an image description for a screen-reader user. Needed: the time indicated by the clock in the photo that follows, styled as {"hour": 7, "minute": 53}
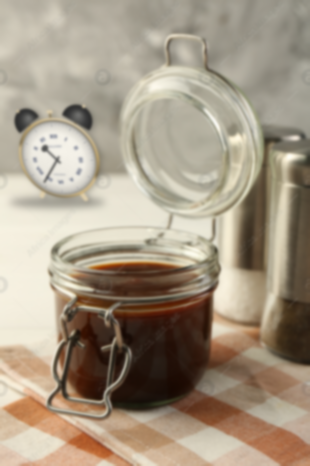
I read {"hour": 10, "minute": 36}
